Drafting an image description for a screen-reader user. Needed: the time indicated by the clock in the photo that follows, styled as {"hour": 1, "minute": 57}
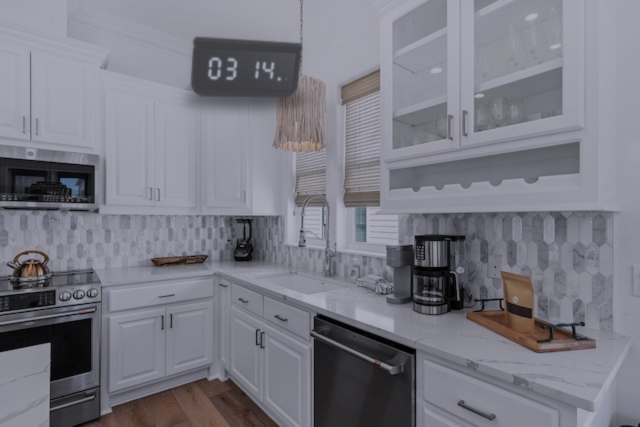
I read {"hour": 3, "minute": 14}
